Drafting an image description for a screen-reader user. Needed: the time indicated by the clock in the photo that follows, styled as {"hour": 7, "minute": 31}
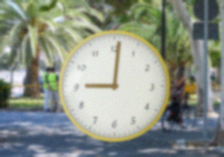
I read {"hour": 9, "minute": 1}
